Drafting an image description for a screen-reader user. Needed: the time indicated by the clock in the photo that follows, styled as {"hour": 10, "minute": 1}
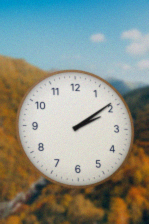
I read {"hour": 2, "minute": 9}
